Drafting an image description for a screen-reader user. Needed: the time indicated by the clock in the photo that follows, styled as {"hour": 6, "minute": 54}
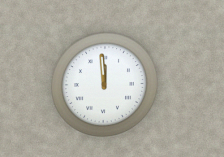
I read {"hour": 11, "minute": 59}
